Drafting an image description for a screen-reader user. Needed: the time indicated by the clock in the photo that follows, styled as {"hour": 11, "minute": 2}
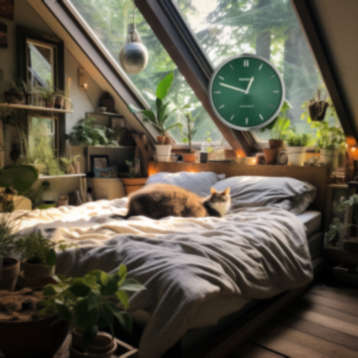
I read {"hour": 12, "minute": 48}
